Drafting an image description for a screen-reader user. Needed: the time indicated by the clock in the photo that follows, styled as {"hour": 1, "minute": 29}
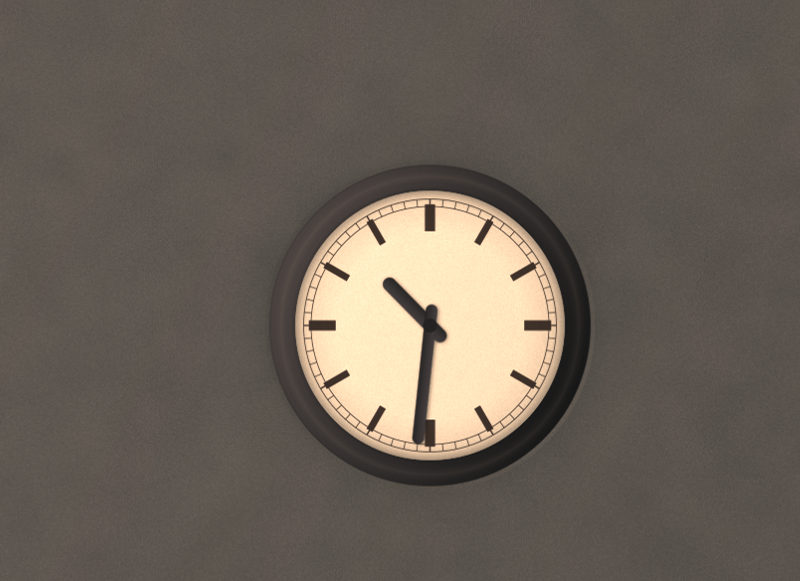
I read {"hour": 10, "minute": 31}
